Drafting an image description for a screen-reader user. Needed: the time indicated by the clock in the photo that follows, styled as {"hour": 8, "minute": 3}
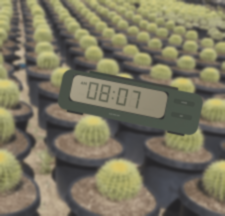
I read {"hour": 8, "minute": 7}
